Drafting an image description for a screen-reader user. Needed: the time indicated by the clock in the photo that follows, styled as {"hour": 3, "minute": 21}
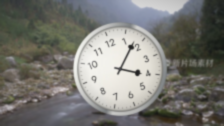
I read {"hour": 4, "minute": 8}
